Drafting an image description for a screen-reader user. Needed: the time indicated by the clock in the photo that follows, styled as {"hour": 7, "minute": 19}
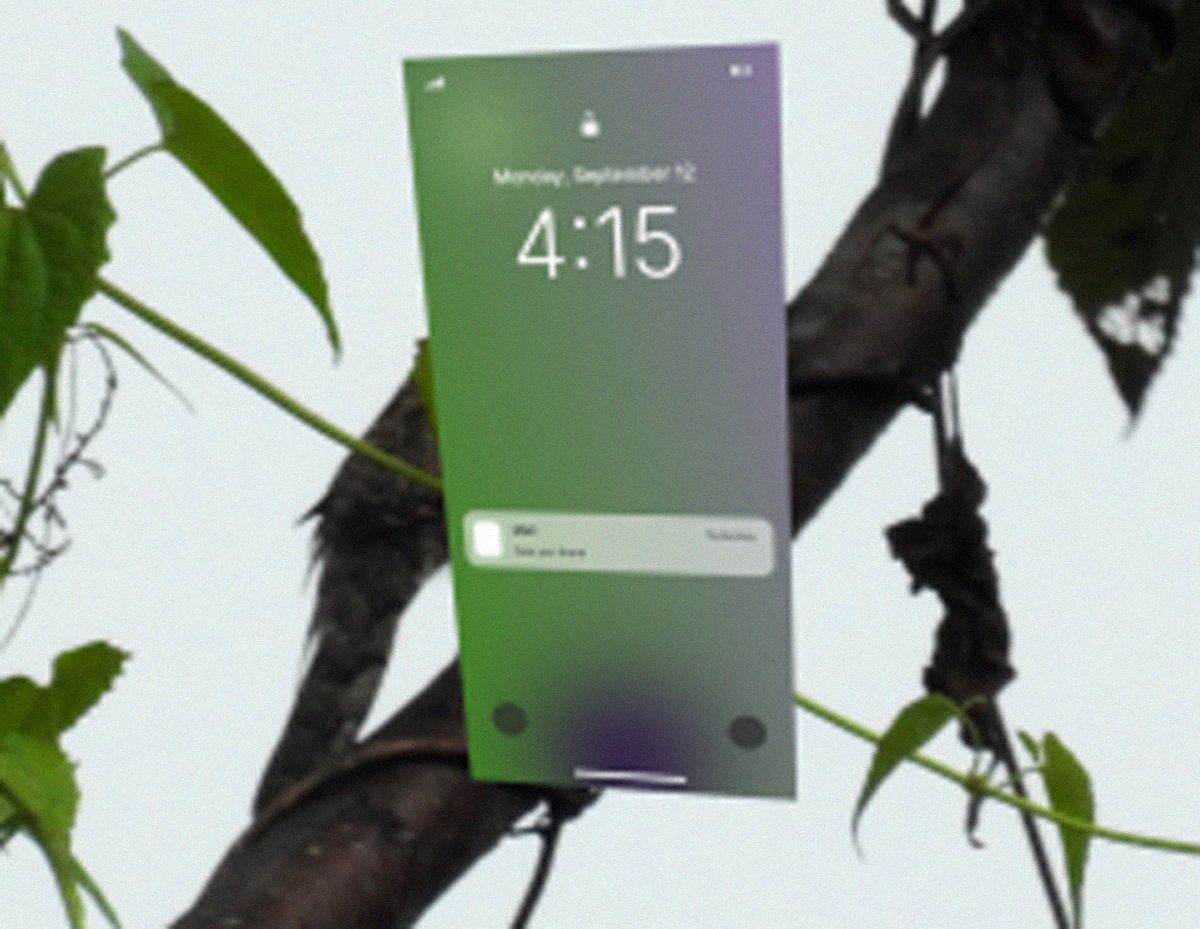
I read {"hour": 4, "minute": 15}
